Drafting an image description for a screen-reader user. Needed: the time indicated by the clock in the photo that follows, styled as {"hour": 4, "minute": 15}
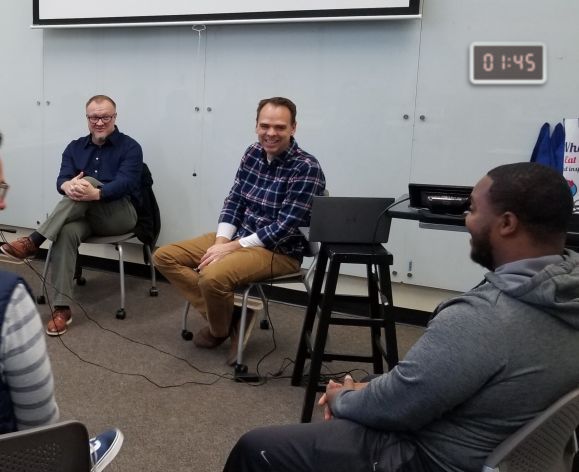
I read {"hour": 1, "minute": 45}
